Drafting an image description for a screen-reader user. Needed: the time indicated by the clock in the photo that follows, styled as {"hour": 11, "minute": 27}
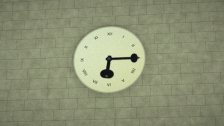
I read {"hour": 6, "minute": 15}
